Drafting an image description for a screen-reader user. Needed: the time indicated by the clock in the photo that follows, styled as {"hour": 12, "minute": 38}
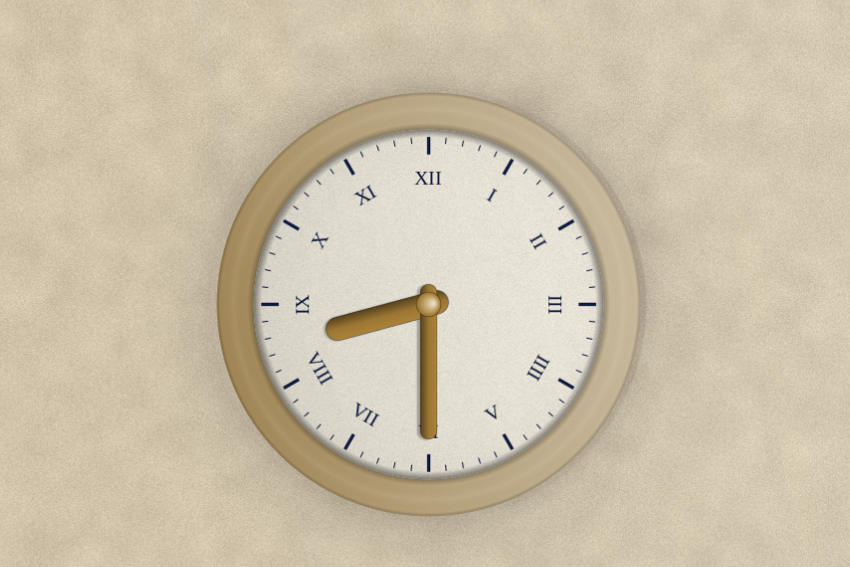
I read {"hour": 8, "minute": 30}
